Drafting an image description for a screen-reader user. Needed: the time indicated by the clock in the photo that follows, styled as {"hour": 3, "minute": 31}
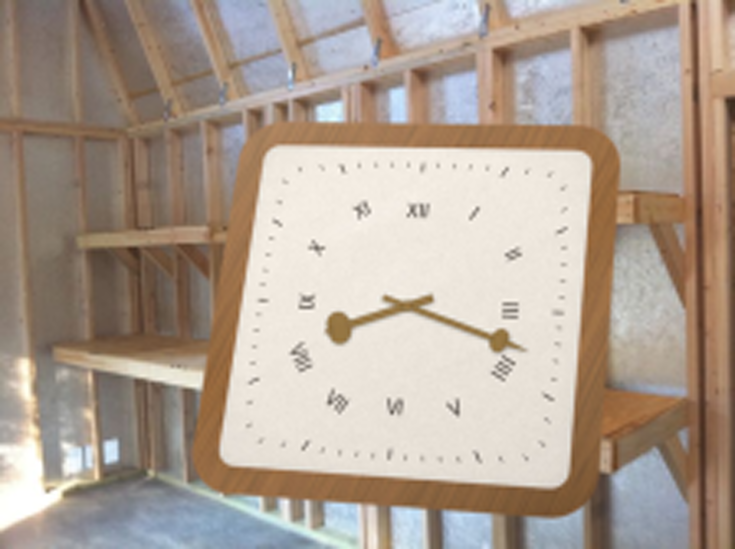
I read {"hour": 8, "minute": 18}
